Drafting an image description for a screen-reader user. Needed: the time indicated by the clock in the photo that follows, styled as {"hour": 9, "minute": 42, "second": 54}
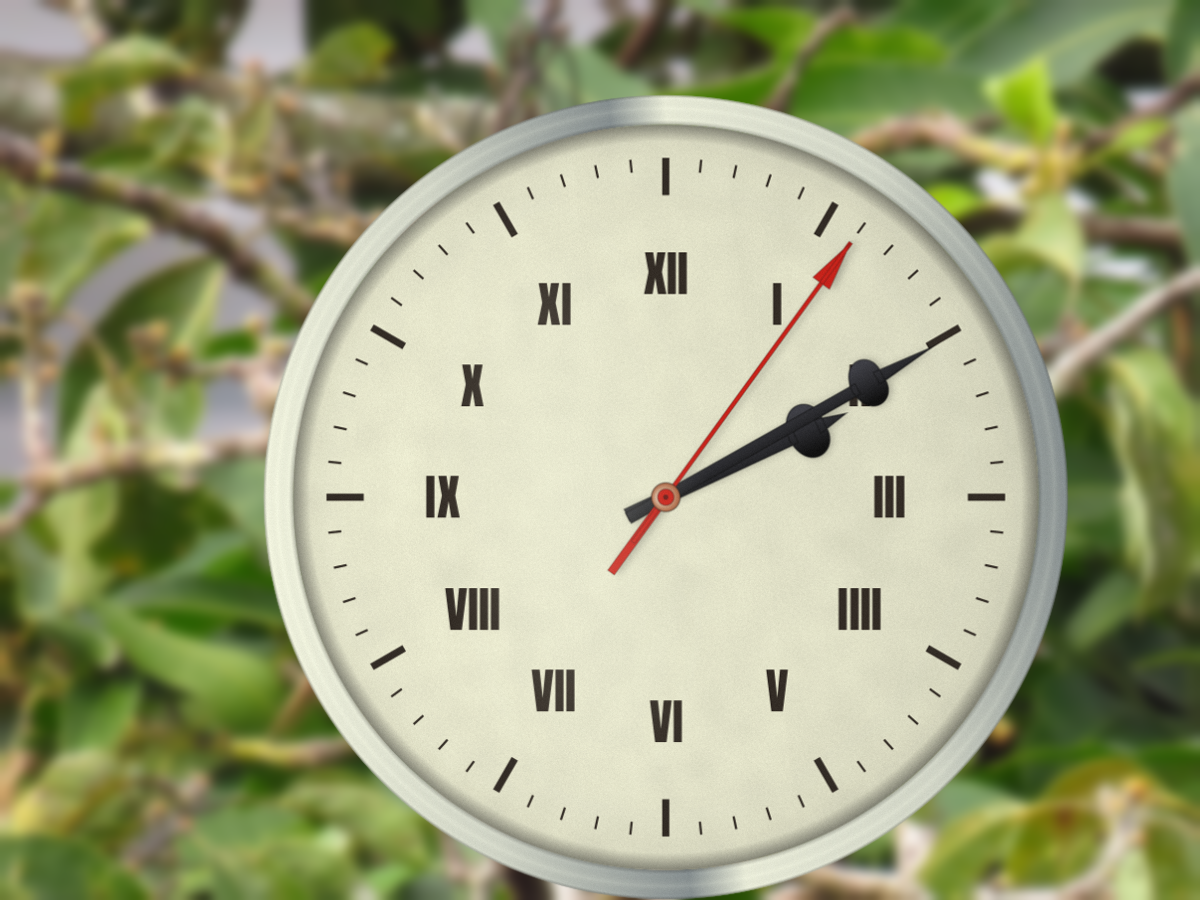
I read {"hour": 2, "minute": 10, "second": 6}
